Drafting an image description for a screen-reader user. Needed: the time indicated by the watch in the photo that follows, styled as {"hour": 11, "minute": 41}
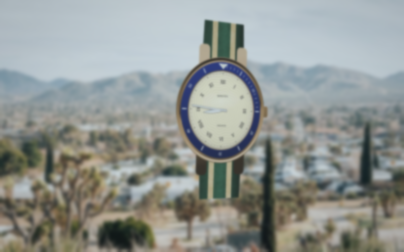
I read {"hour": 8, "minute": 46}
